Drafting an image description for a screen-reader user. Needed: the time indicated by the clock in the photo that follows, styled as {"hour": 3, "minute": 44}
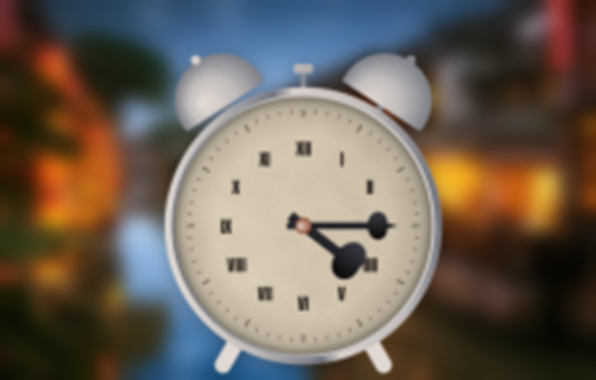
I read {"hour": 4, "minute": 15}
